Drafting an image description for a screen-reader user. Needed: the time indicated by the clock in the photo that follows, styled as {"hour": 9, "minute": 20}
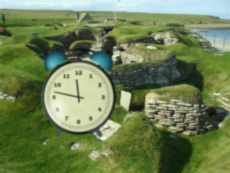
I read {"hour": 11, "minute": 47}
